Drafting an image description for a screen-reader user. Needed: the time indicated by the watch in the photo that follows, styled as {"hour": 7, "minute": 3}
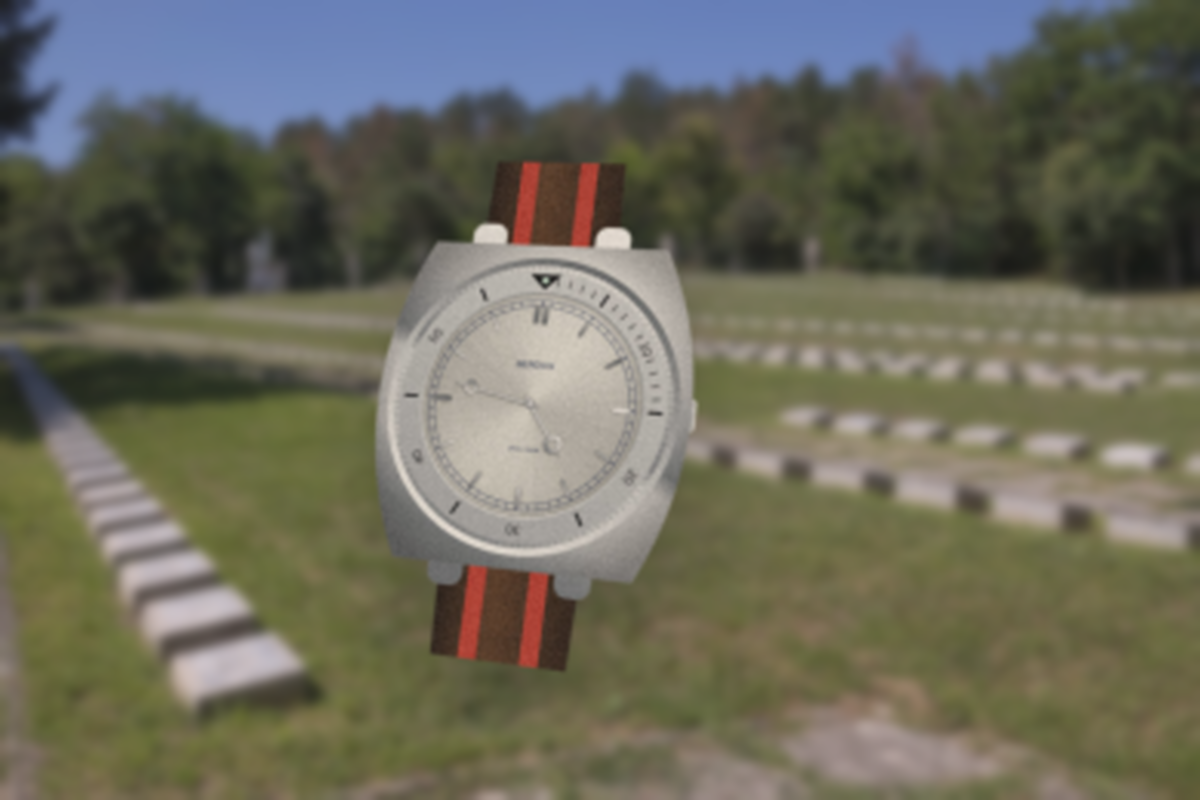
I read {"hour": 4, "minute": 47}
